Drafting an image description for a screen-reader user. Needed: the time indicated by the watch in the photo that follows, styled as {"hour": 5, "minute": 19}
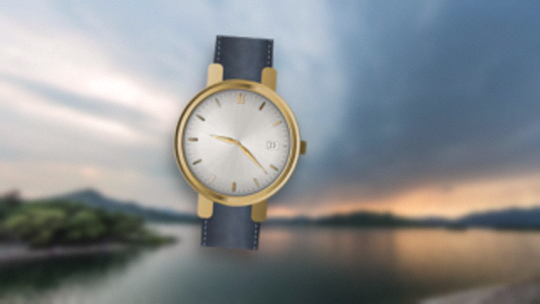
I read {"hour": 9, "minute": 22}
